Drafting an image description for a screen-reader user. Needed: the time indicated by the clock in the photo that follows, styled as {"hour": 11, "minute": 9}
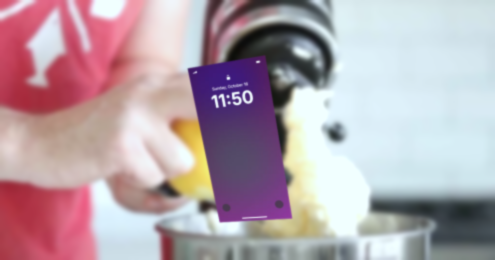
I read {"hour": 11, "minute": 50}
